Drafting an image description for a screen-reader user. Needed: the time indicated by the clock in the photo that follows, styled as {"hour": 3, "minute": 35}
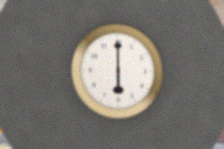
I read {"hour": 6, "minute": 0}
